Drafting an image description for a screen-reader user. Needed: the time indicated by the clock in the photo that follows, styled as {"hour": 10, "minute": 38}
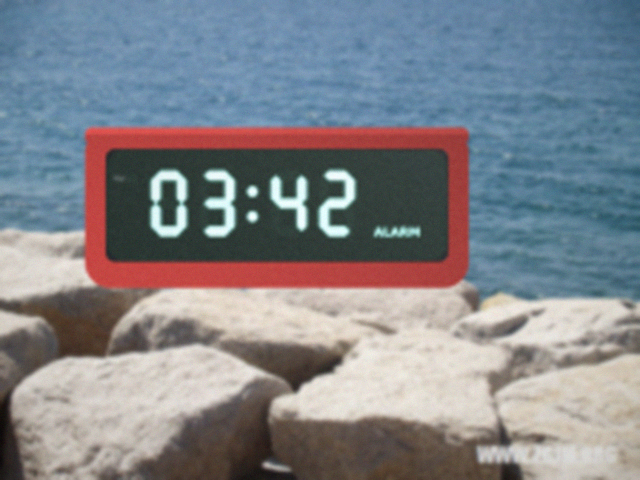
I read {"hour": 3, "minute": 42}
